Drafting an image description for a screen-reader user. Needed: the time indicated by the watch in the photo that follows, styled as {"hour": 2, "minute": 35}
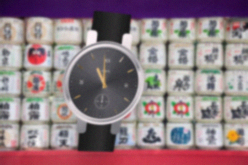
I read {"hour": 10, "minute": 59}
